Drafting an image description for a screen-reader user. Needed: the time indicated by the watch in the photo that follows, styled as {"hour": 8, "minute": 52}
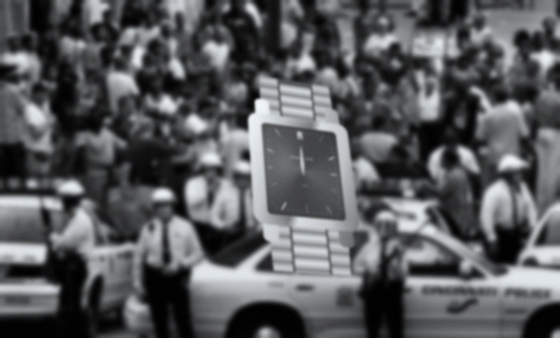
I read {"hour": 12, "minute": 0}
